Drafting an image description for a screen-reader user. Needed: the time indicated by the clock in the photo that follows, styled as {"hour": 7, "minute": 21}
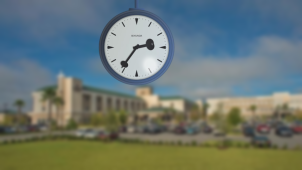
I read {"hour": 2, "minute": 36}
